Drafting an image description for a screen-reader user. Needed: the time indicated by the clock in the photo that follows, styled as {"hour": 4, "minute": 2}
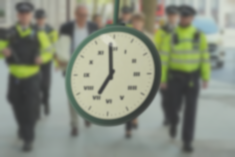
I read {"hour": 6, "minute": 59}
